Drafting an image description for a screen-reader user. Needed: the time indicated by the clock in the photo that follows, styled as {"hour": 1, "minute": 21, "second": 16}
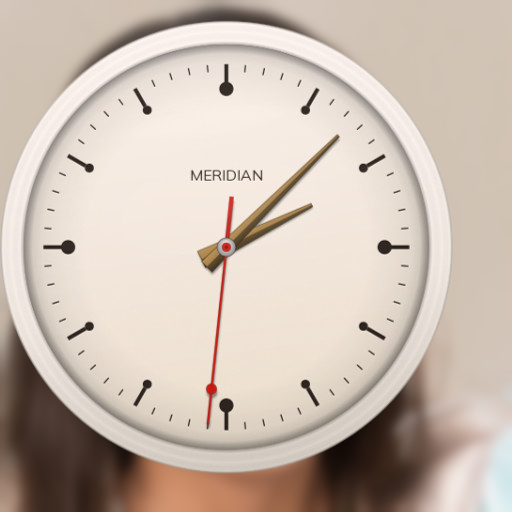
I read {"hour": 2, "minute": 7, "second": 31}
